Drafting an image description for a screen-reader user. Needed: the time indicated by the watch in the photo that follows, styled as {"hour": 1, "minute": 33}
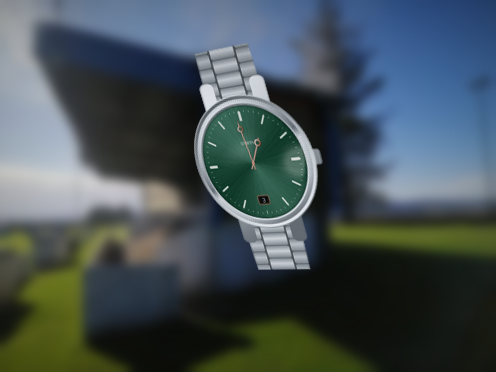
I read {"hour": 12, "minute": 59}
